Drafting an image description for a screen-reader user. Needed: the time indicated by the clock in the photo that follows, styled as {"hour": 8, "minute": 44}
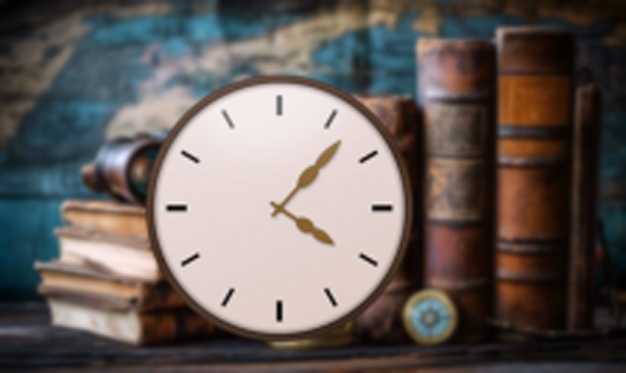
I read {"hour": 4, "minute": 7}
